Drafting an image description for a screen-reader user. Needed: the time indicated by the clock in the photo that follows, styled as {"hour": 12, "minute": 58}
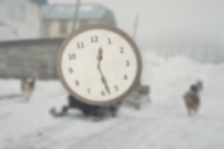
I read {"hour": 12, "minute": 28}
